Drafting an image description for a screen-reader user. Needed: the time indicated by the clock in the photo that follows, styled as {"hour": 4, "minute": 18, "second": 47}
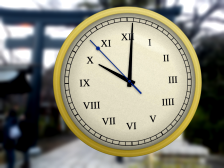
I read {"hour": 10, "minute": 0, "second": 53}
